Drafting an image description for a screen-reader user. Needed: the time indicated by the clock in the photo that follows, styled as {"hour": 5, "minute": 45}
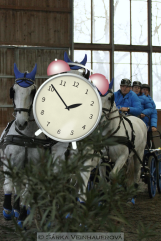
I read {"hour": 1, "minute": 51}
